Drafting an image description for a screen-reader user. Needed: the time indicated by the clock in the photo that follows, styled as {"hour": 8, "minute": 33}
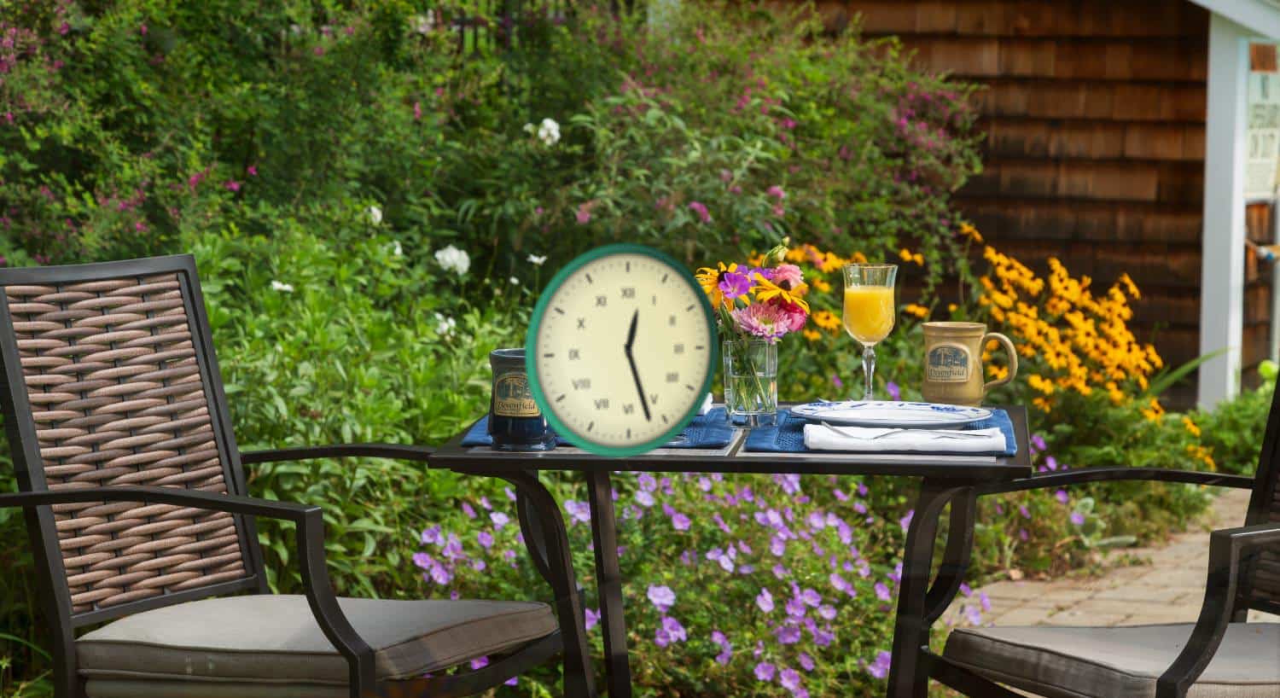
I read {"hour": 12, "minute": 27}
